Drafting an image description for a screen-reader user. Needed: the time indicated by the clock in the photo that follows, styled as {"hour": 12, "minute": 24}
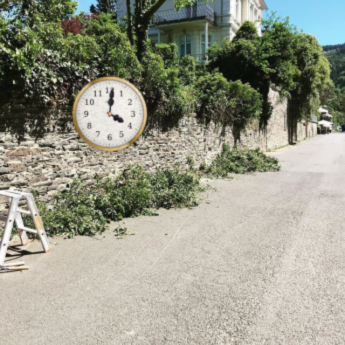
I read {"hour": 4, "minute": 1}
